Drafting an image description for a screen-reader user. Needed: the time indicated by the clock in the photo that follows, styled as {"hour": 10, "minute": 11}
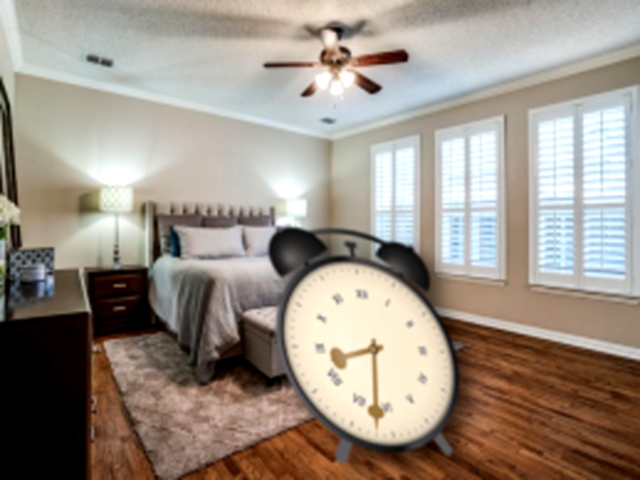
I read {"hour": 8, "minute": 32}
